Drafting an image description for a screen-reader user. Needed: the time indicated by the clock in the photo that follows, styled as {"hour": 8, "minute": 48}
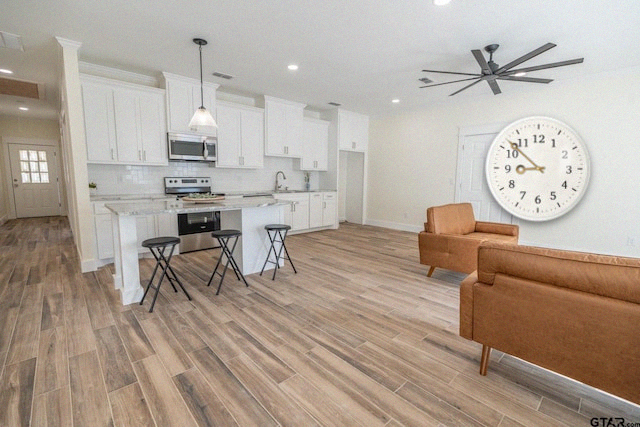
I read {"hour": 8, "minute": 52}
